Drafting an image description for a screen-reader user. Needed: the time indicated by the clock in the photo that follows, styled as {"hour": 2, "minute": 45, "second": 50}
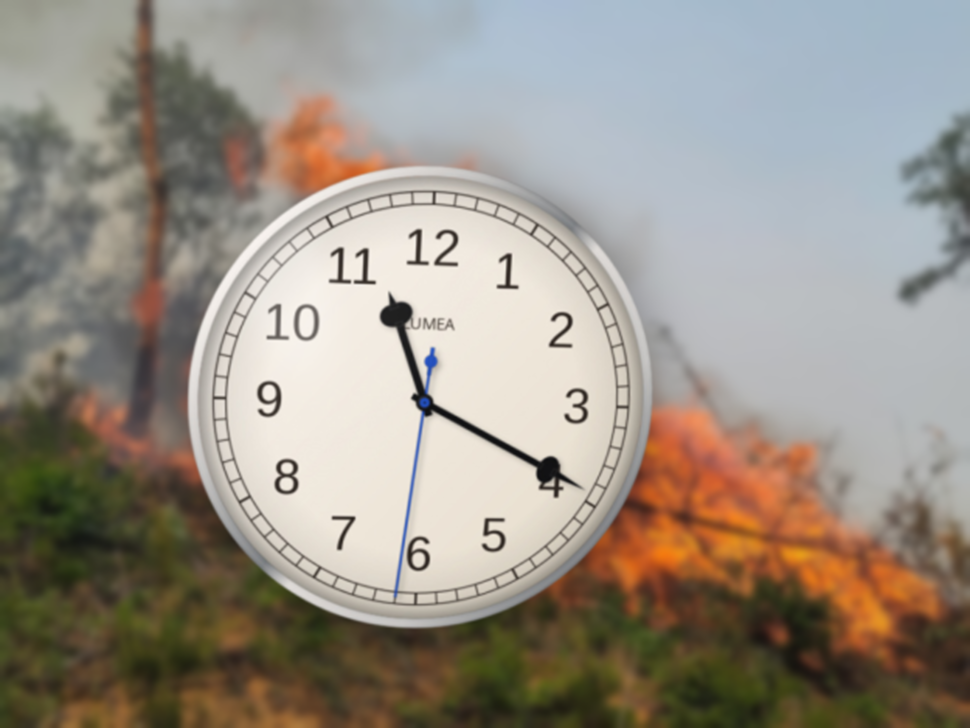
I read {"hour": 11, "minute": 19, "second": 31}
